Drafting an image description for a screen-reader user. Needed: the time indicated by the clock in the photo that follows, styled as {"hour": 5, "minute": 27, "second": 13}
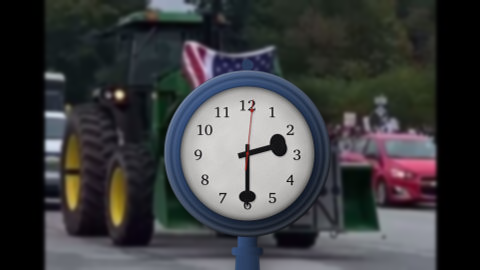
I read {"hour": 2, "minute": 30, "second": 1}
